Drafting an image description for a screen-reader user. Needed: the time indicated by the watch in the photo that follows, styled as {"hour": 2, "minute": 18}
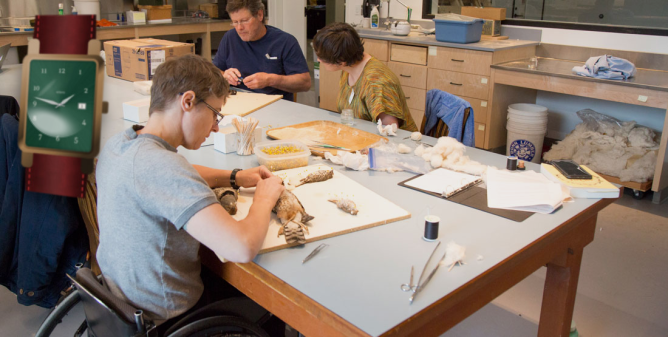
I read {"hour": 1, "minute": 47}
